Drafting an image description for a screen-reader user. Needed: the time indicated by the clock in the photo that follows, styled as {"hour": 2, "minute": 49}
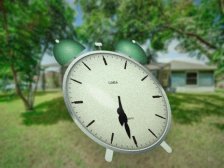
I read {"hour": 6, "minute": 31}
